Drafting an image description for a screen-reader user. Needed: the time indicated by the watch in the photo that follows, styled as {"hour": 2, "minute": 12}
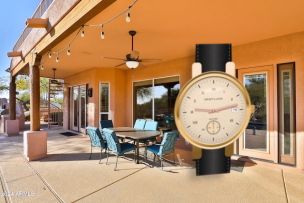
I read {"hour": 9, "minute": 13}
